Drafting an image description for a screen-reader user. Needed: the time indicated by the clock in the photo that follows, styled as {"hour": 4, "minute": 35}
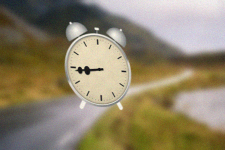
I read {"hour": 8, "minute": 44}
